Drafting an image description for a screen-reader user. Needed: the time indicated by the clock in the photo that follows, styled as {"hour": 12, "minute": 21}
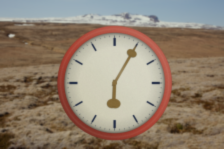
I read {"hour": 6, "minute": 5}
